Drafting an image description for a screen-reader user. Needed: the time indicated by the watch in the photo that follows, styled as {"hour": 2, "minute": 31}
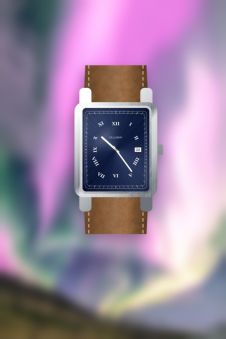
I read {"hour": 10, "minute": 24}
